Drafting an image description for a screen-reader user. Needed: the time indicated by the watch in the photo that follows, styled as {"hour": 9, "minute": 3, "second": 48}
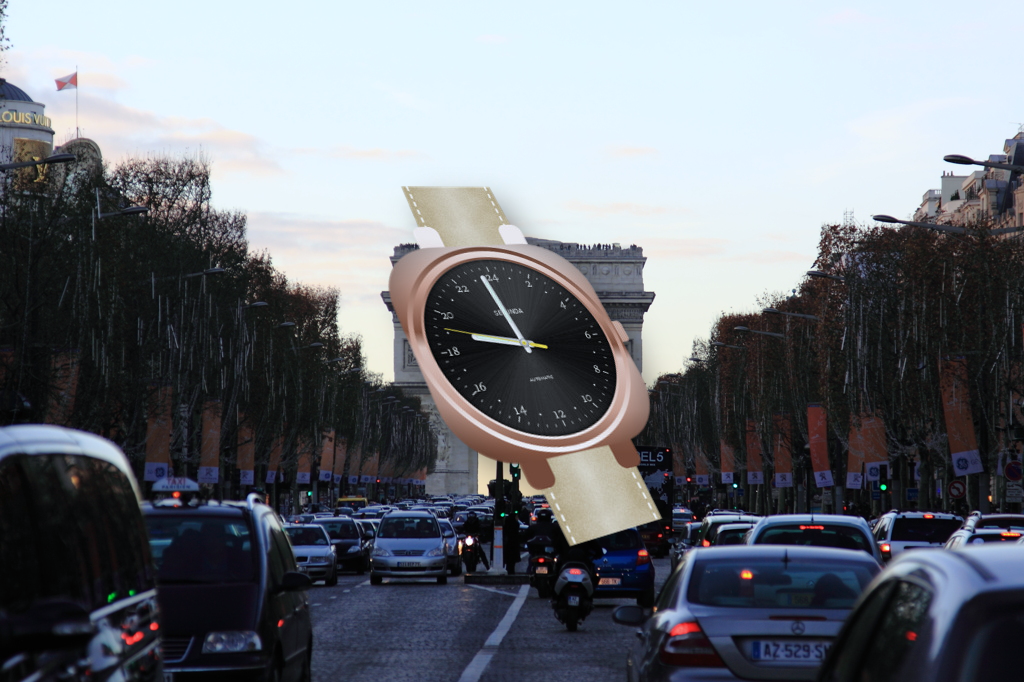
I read {"hour": 18, "minute": 58, "second": 48}
